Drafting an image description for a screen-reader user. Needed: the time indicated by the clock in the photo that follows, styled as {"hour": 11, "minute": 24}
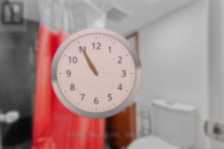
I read {"hour": 10, "minute": 55}
